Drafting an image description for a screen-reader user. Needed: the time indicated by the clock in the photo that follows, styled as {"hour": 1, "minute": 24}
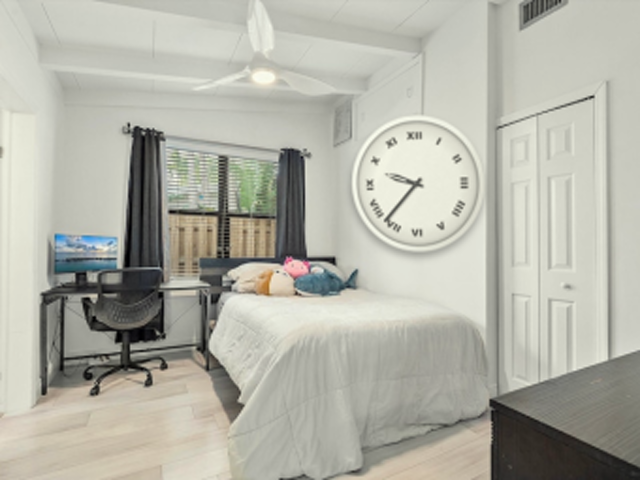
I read {"hour": 9, "minute": 37}
